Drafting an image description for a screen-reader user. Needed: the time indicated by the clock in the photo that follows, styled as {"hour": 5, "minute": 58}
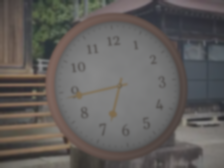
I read {"hour": 6, "minute": 44}
